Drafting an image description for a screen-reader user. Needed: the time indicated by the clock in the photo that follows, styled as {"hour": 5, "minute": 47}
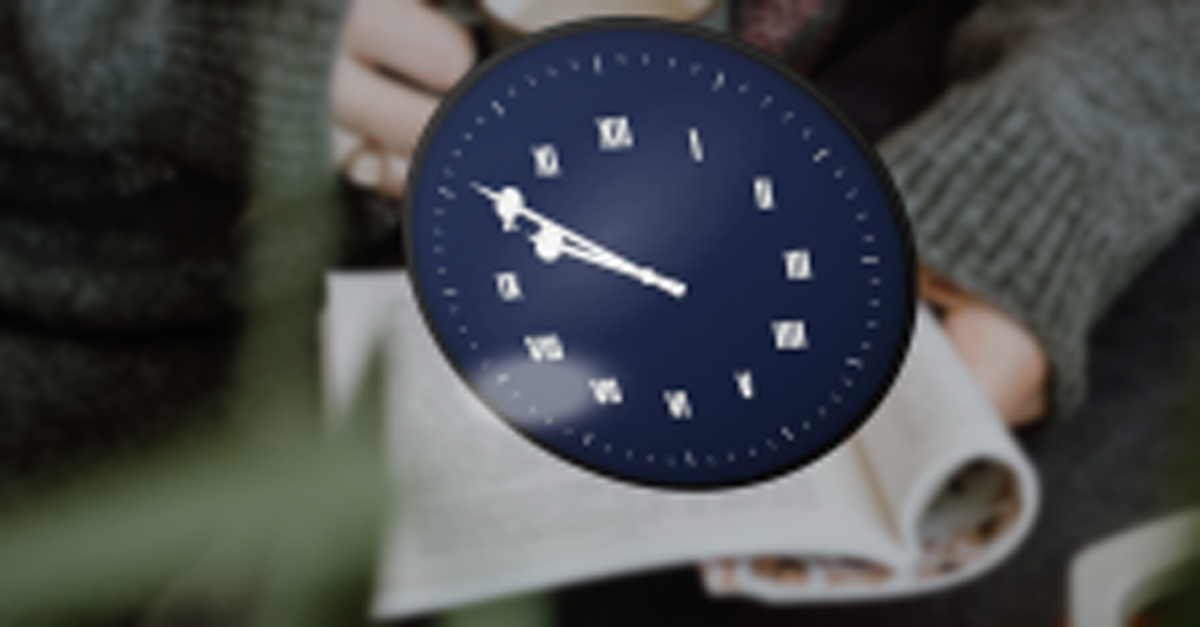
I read {"hour": 9, "minute": 51}
